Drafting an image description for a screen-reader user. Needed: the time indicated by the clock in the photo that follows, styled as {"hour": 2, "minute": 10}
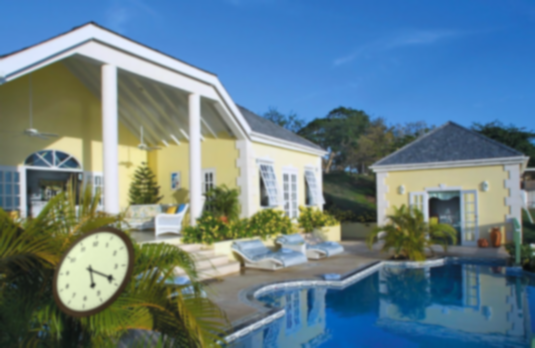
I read {"hour": 5, "minute": 19}
